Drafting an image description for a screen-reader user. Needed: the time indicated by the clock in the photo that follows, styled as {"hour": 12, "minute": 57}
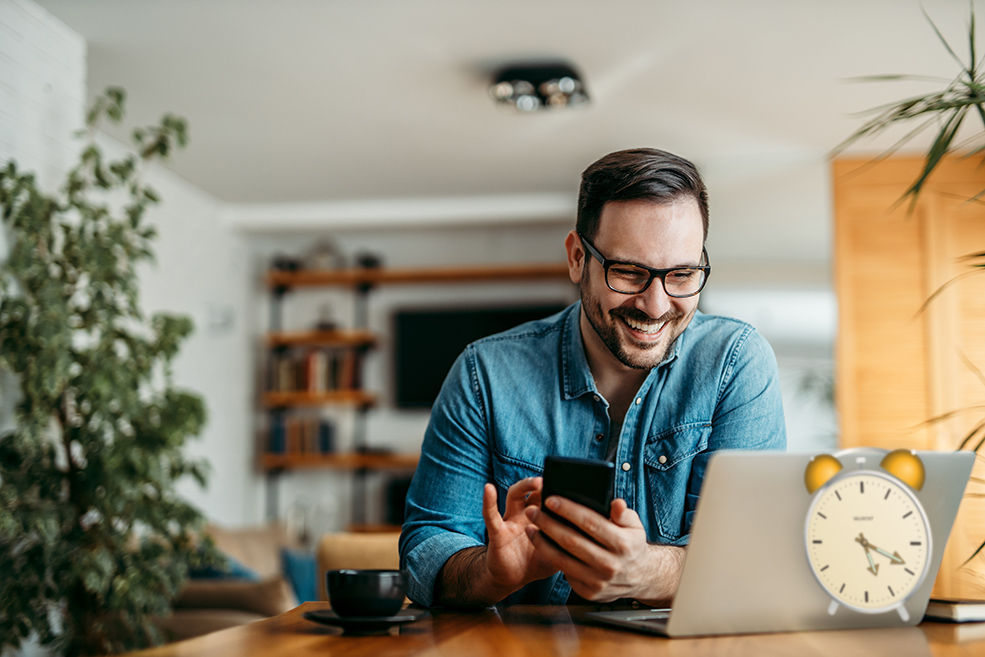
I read {"hour": 5, "minute": 19}
